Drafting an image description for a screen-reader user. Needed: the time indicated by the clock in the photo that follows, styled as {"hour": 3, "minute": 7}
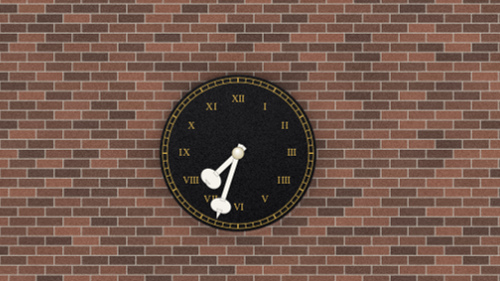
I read {"hour": 7, "minute": 33}
